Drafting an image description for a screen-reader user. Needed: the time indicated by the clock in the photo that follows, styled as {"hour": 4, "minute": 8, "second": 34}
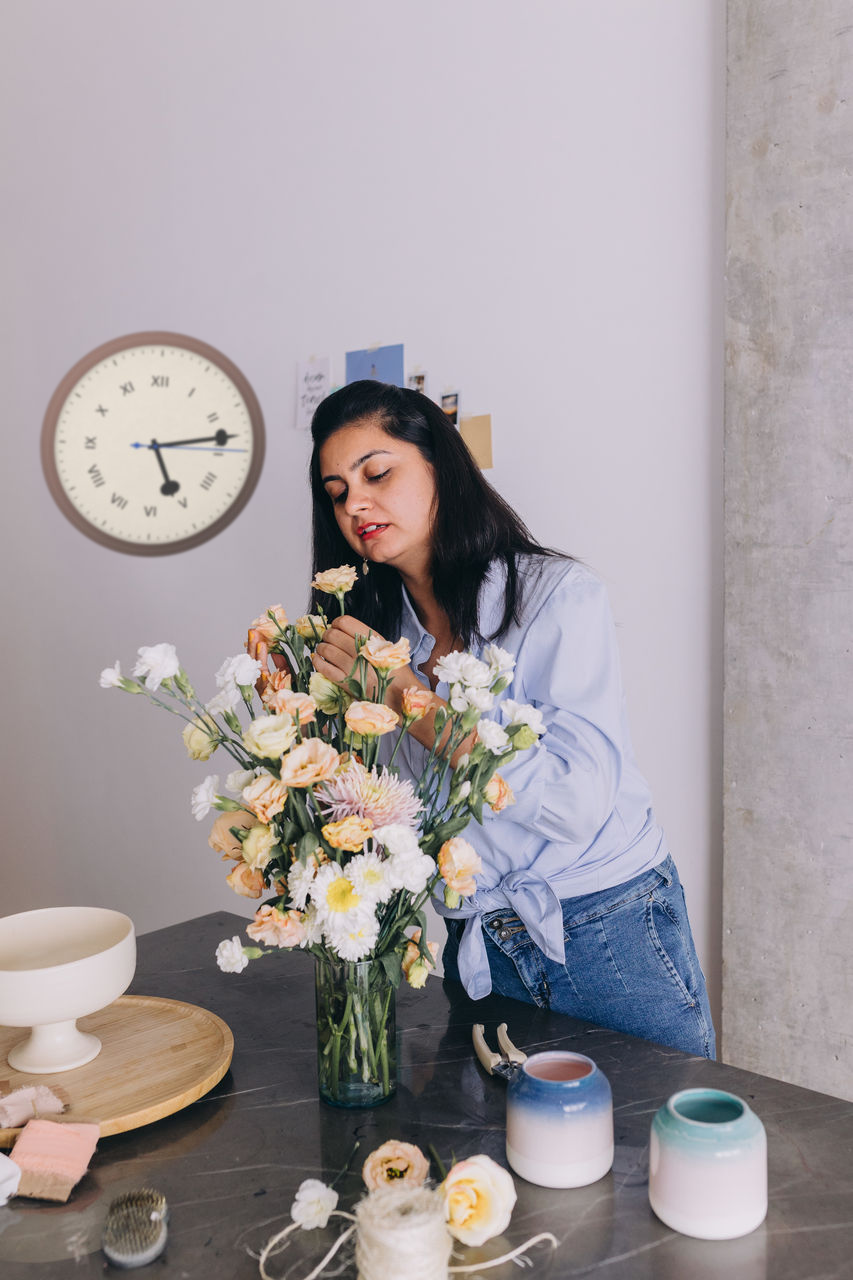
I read {"hour": 5, "minute": 13, "second": 15}
